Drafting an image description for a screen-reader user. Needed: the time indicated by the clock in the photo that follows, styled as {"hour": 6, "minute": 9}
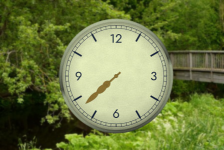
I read {"hour": 7, "minute": 38}
